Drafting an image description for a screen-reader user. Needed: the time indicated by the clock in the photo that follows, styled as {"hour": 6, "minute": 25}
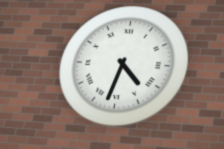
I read {"hour": 4, "minute": 32}
